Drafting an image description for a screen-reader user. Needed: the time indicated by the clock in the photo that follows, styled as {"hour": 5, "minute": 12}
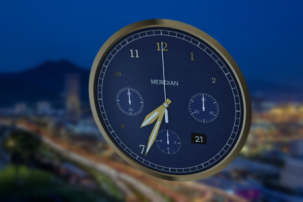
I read {"hour": 7, "minute": 34}
